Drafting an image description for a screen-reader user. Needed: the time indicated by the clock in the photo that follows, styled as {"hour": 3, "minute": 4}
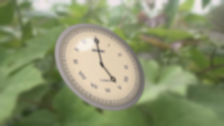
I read {"hour": 5, "minute": 0}
